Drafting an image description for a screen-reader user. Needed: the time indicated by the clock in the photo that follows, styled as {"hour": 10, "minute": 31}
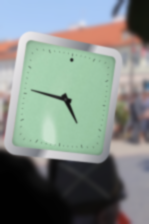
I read {"hour": 4, "minute": 46}
